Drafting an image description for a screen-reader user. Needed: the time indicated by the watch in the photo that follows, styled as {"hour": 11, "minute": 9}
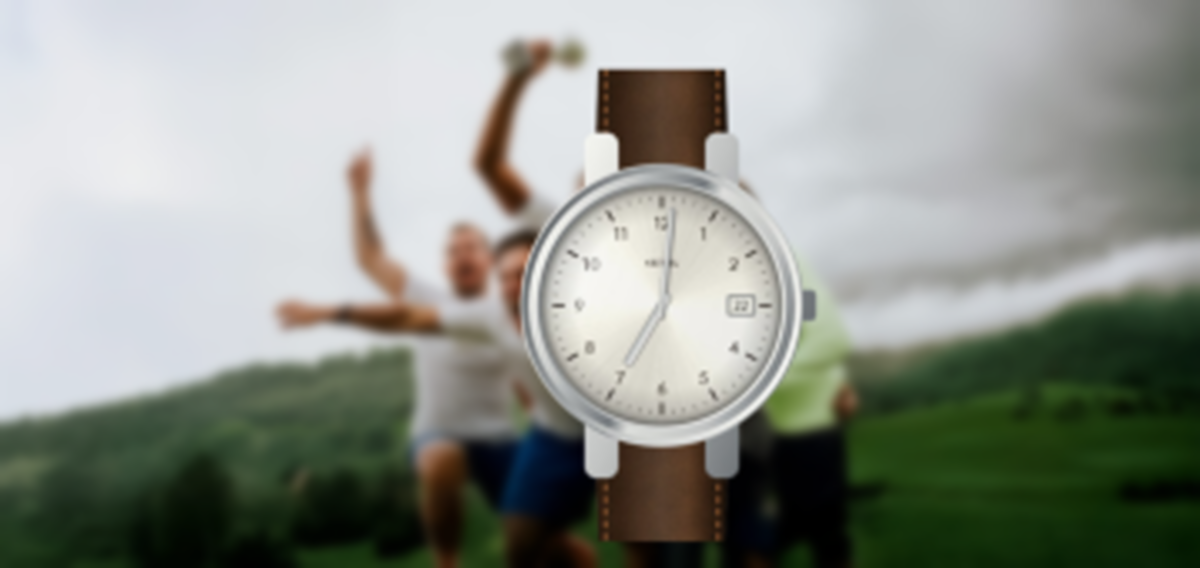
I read {"hour": 7, "minute": 1}
